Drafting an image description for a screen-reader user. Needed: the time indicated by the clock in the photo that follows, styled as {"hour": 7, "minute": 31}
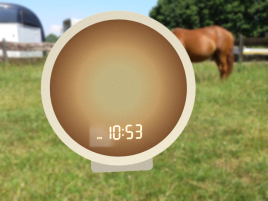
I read {"hour": 10, "minute": 53}
